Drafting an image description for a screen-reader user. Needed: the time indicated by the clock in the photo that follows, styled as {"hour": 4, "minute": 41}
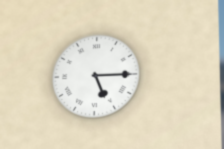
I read {"hour": 5, "minute": 15}
